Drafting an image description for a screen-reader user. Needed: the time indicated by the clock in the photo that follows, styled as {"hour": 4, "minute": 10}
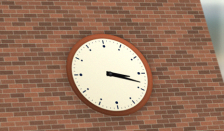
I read {"hour": 3, "minute": 18}
